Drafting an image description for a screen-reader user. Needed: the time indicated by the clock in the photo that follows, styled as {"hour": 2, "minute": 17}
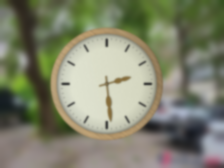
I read {"hour": 2, "minute": 29}
